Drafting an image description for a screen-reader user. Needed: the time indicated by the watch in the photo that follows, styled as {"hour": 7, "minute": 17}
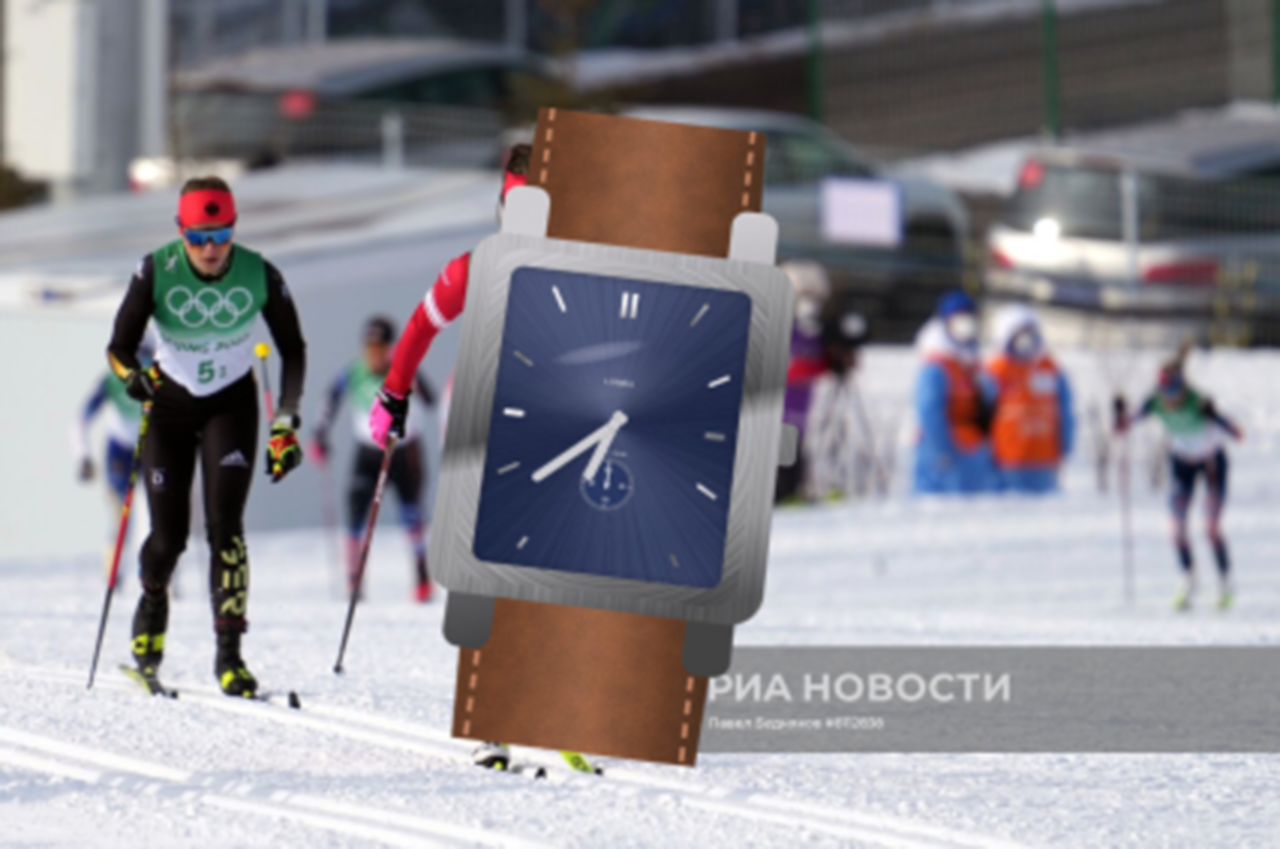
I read {"hour": 6, "minute": 38}
